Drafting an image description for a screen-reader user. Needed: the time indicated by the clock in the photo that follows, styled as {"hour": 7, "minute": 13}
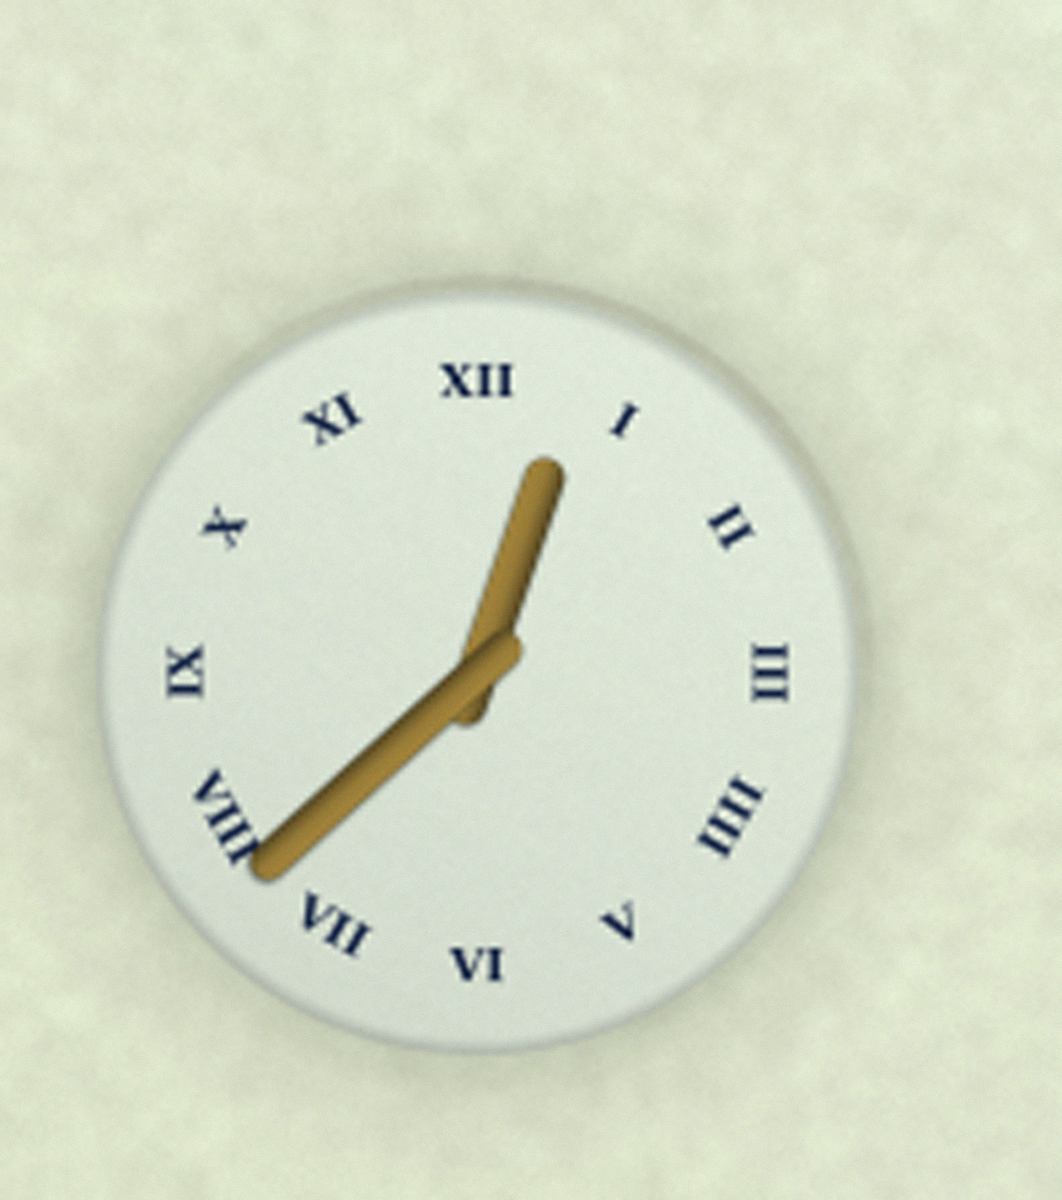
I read {"hour": 12, "minute": 38}
